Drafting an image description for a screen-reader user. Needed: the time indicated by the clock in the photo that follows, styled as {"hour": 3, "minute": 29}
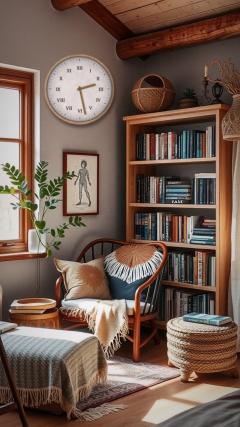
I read {"hour": 2, "minute": 28}
